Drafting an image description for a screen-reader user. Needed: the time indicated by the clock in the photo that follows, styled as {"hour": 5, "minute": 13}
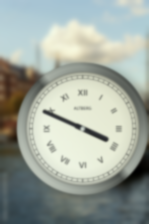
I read {"hour": 3, "minute": 49}
